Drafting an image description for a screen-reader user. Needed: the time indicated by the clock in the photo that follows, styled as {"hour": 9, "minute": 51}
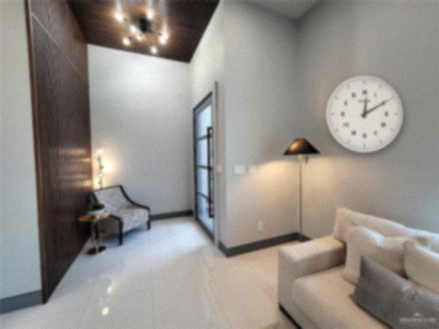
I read {"hour": 12, "minute": 10}
